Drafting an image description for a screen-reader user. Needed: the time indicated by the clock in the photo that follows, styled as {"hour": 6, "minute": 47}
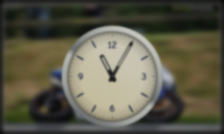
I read {"hour": 11, "minute": 5}
